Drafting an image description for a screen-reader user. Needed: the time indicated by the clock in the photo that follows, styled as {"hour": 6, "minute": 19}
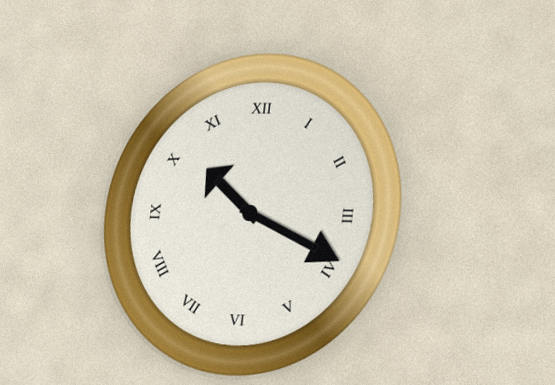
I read {"hour": 10, "minute": 19}
